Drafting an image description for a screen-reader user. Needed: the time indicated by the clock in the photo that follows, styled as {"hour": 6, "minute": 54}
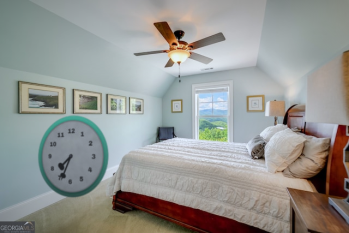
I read {"hour": 7, "minute": 34}
